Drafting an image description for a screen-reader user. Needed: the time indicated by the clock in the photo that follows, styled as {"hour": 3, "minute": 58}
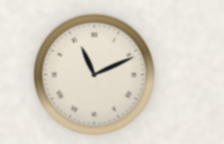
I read {"hour": 11, "minute": 11}
